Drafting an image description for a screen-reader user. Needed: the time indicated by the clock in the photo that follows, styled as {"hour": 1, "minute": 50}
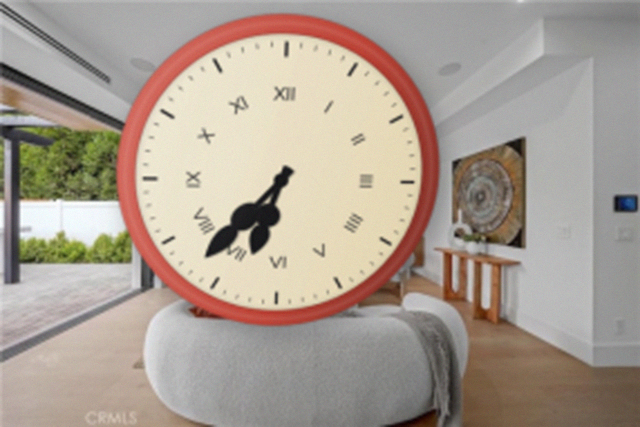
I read {"hour": 6, "minute": 37}
